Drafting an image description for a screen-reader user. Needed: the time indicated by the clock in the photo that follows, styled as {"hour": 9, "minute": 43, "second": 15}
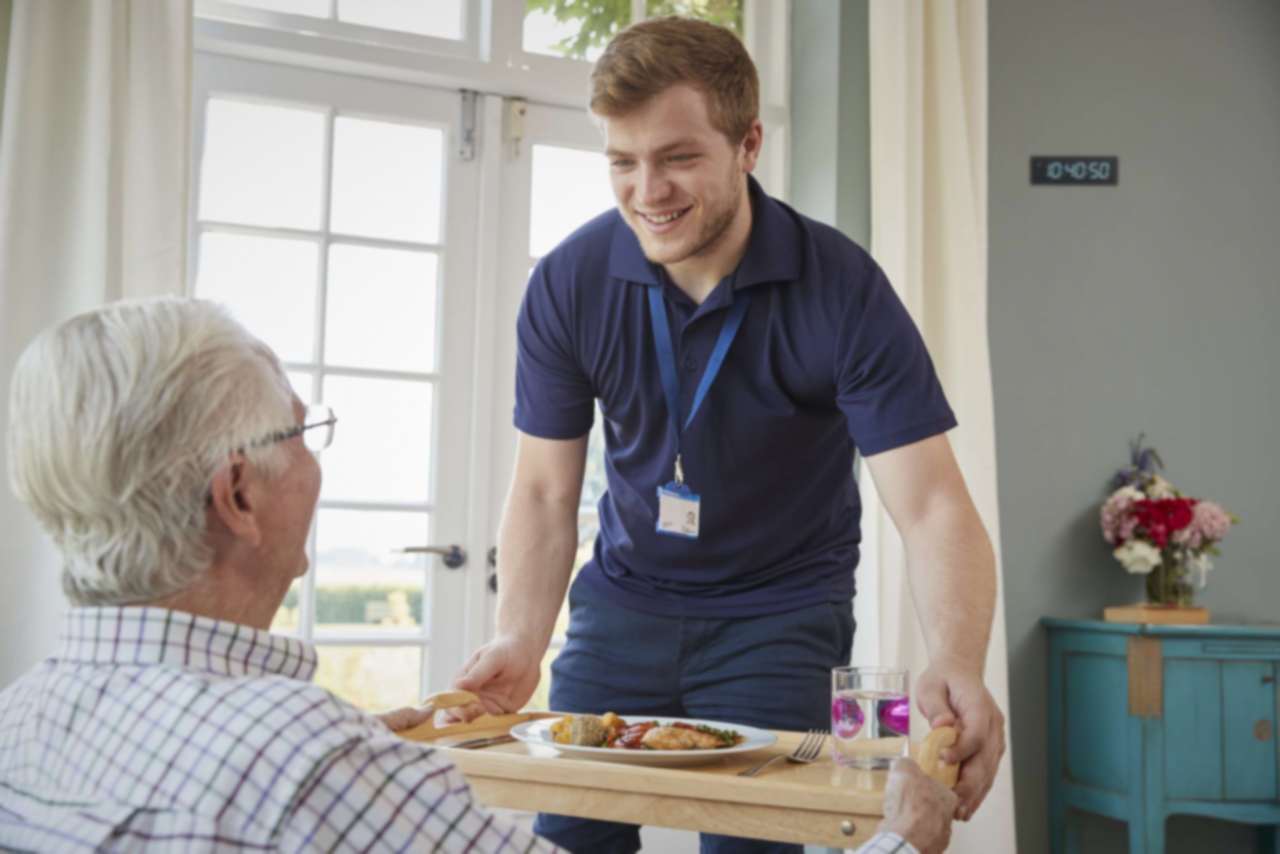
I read {"hour": 10, "minute": 40, "second": 50}
